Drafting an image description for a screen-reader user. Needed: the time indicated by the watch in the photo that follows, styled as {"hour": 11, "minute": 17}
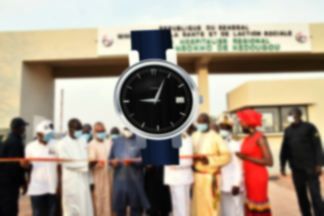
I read {"hour": 9, "minute": 4}
